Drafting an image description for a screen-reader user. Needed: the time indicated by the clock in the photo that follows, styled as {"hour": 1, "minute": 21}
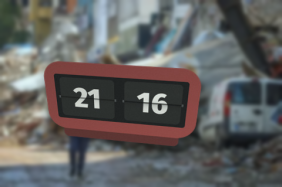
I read {"hour": 21, "minute": 16}
